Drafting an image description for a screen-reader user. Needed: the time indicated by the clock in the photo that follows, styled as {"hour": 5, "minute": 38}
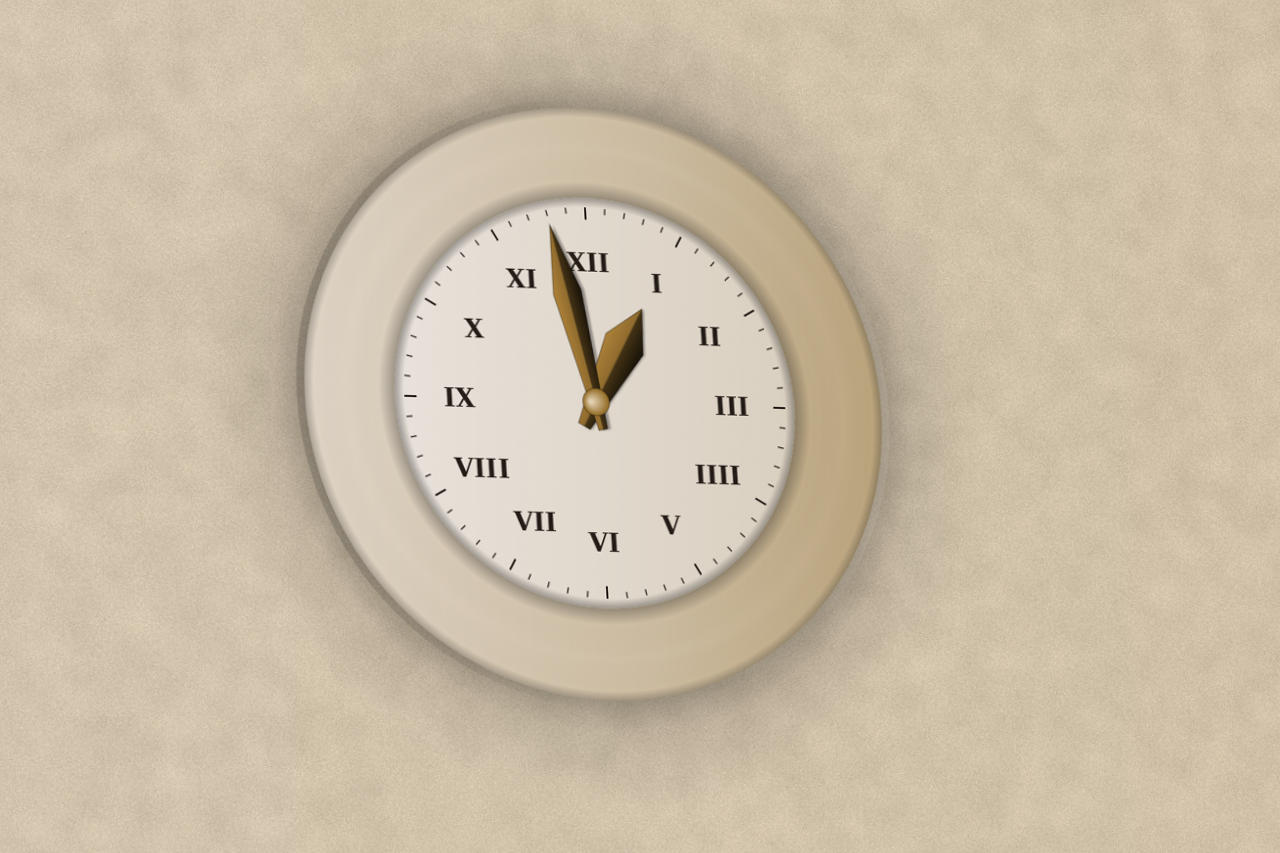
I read {"hour": 12, "minute": 58}
